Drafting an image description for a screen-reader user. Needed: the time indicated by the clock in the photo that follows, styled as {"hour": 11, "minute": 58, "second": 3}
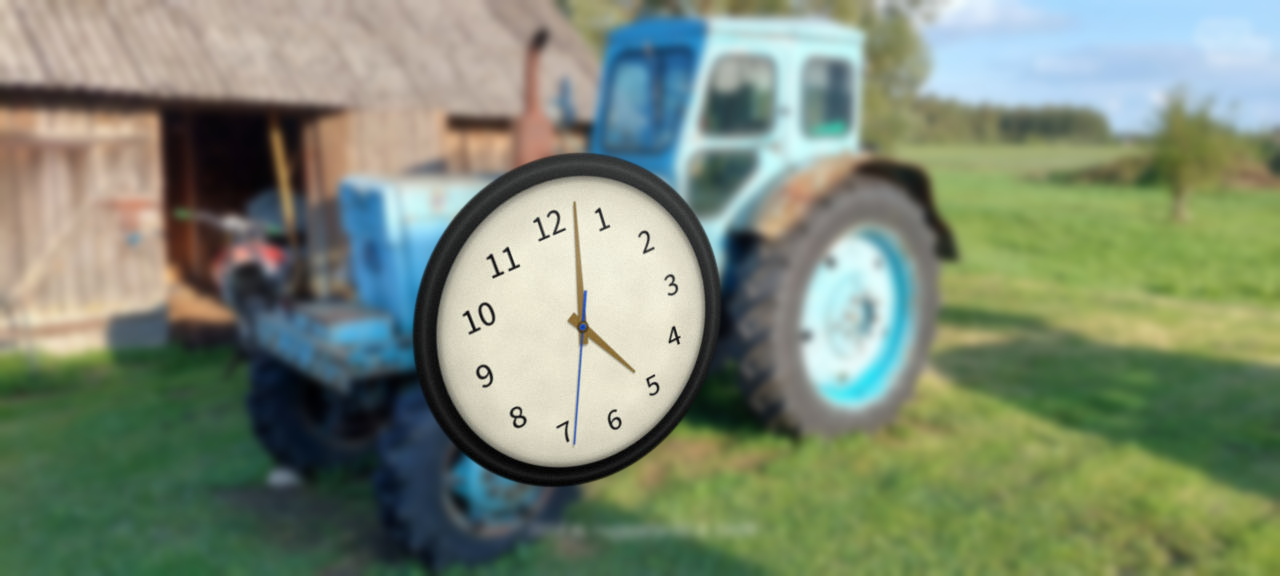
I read {"hour": 5, "minute": 2, "second": 34}
